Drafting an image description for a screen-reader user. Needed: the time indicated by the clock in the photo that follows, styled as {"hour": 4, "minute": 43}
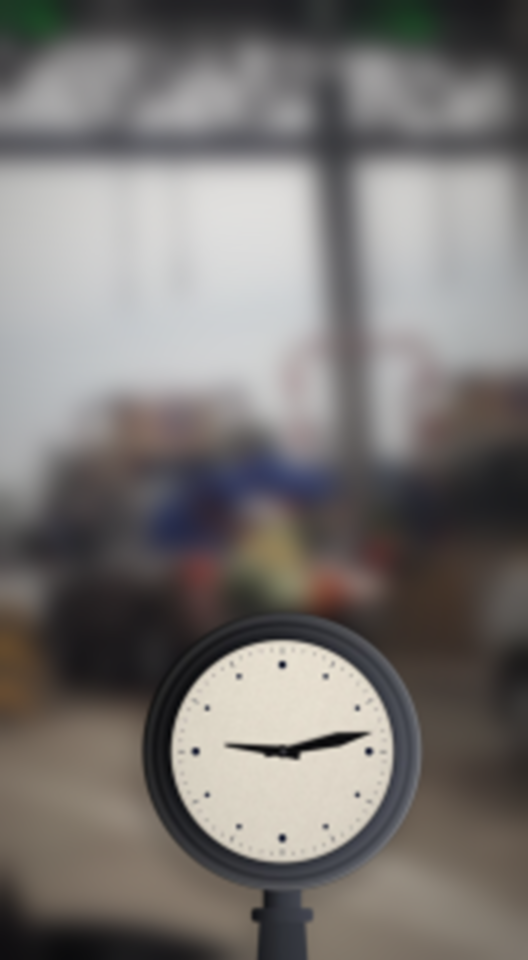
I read {"hour": 9, "minute": 13}
